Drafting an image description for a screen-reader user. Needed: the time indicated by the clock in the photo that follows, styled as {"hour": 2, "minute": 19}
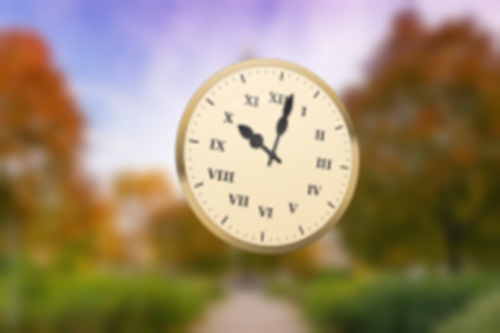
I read {"hour": 10, "minute": 2}
